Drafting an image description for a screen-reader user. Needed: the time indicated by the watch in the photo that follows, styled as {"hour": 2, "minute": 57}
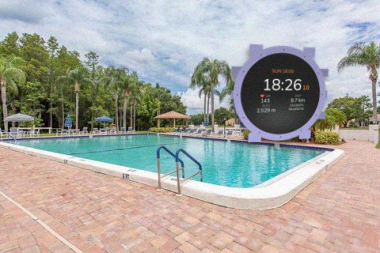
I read {"hour": 18, "minute": 26}
